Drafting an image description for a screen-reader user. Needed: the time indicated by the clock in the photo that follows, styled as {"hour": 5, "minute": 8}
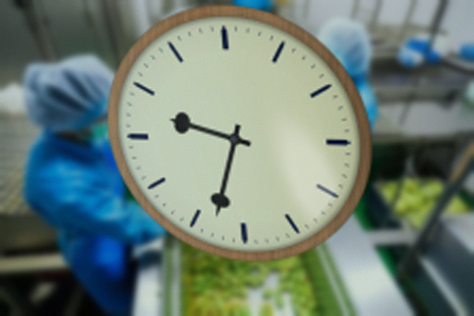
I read {"hour": 9, "minute": 33}
